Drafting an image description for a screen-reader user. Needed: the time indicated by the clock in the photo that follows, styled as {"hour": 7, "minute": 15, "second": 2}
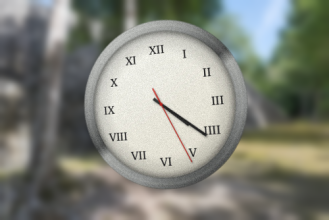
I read {"hour": 4, "minute": 21, "second": 26}
